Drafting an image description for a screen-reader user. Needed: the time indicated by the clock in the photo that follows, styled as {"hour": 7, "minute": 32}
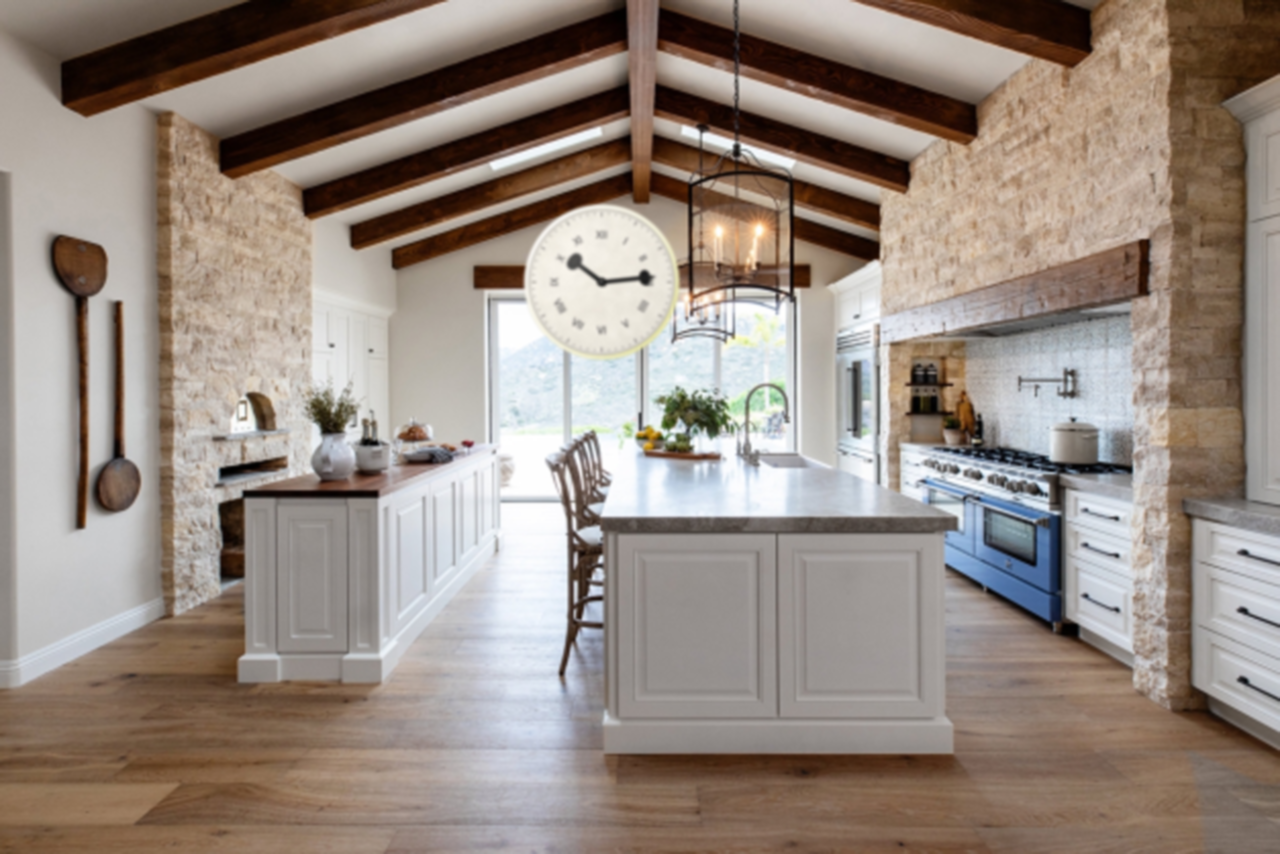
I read {"hour": 10, "minute": 14}
